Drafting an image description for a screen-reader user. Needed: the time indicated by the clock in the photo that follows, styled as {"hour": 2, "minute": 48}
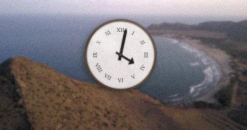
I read {"hour": 4, "minute": 2}
